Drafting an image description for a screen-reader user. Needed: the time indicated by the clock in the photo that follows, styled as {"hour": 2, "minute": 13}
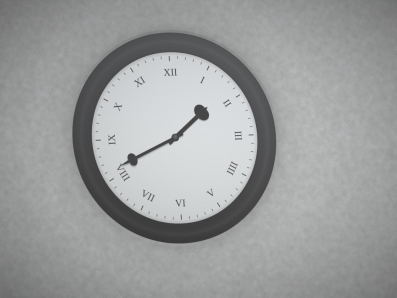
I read {"hour": 1, "minute": 41}
